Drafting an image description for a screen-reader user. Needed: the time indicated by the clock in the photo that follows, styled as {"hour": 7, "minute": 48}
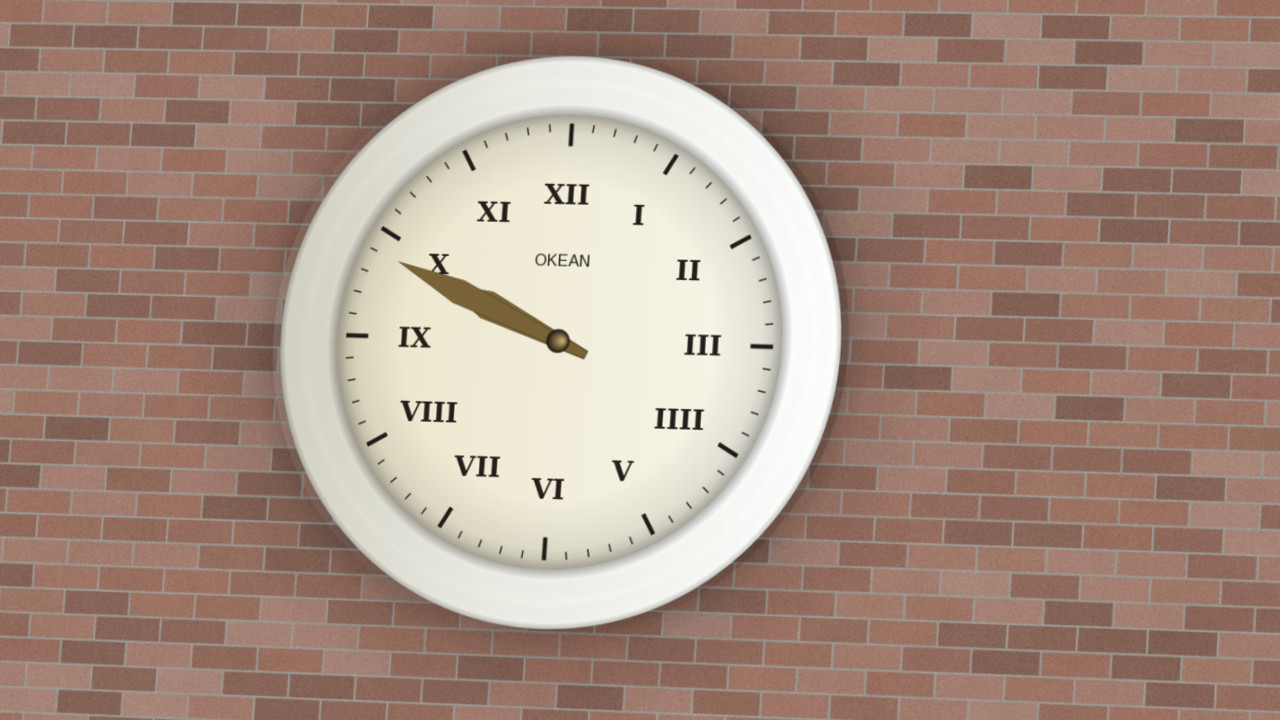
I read {"hour": 9, "minute": 49}
